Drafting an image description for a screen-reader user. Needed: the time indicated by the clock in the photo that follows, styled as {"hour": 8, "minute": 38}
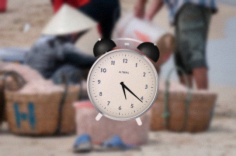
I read {"hour": 5, "minute": 21}
